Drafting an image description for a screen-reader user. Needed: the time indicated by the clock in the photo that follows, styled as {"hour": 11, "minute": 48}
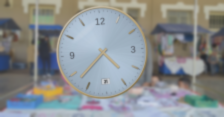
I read {"hour": 4, "minute": 38}
